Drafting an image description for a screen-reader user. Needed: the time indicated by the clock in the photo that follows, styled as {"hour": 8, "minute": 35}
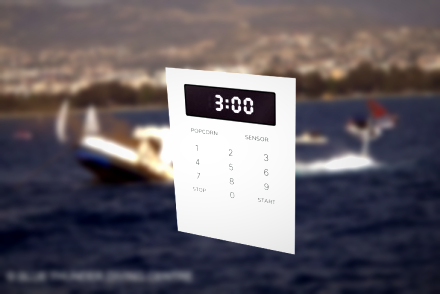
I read {"hour": 3, "minute": 0}
